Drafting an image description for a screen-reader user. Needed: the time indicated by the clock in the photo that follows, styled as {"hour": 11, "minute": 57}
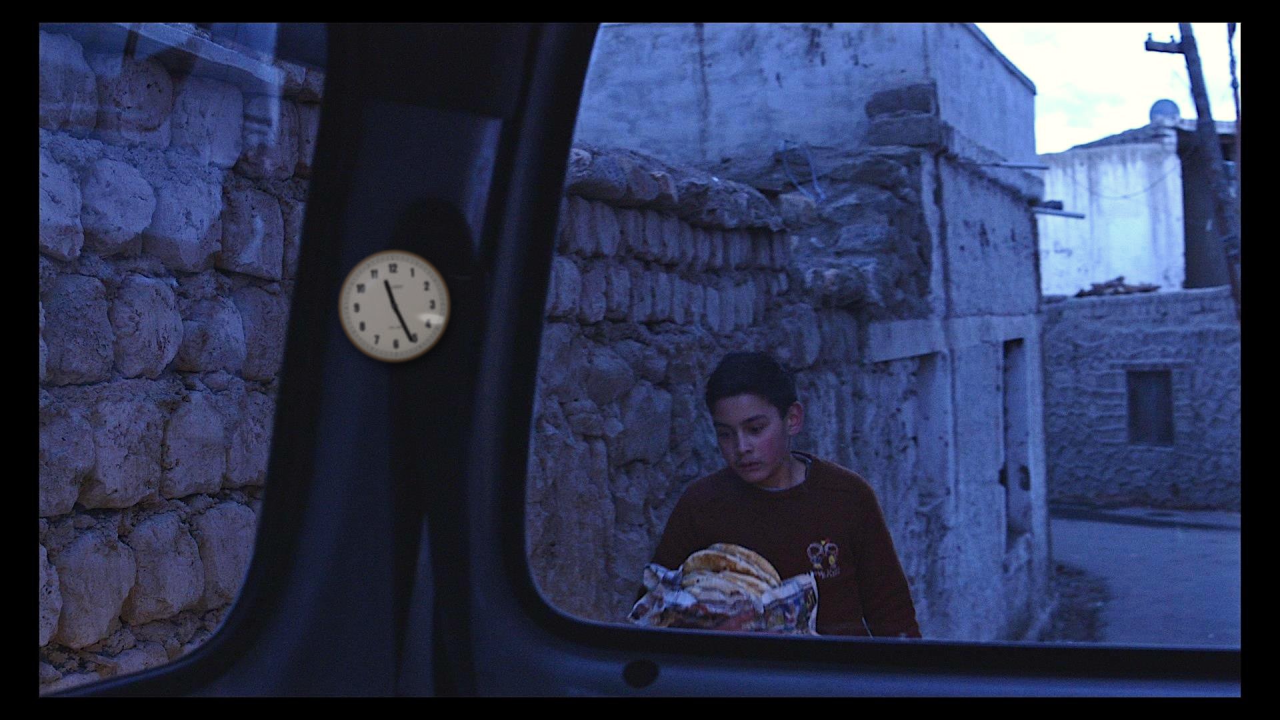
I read {"hour": 11, "minute": 26}
